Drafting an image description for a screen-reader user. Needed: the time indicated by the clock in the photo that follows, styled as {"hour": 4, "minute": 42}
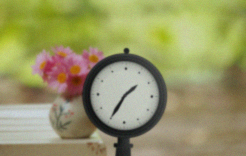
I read {"hour": 1, "minute": 35}
